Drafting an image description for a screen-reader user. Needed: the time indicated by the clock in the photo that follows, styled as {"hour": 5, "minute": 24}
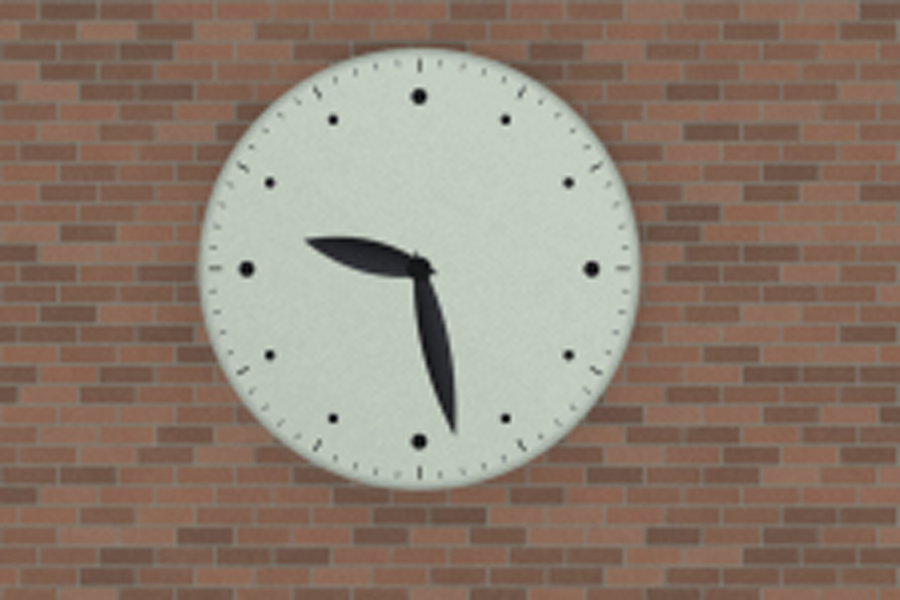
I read {"hour": 9, "minute": 28}
